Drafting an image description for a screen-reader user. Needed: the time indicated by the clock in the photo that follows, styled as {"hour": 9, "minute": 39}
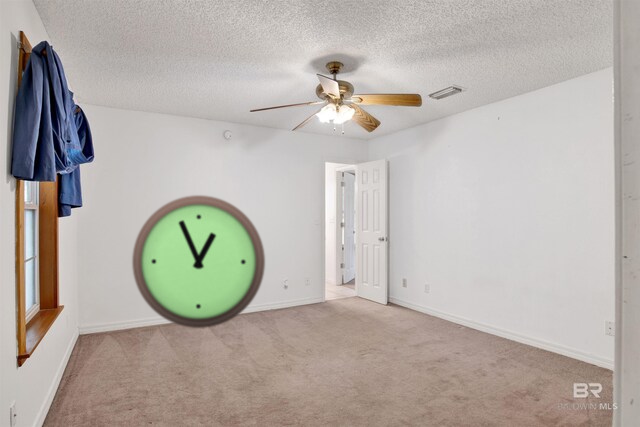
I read {"hour": 12, "minute": 56}
